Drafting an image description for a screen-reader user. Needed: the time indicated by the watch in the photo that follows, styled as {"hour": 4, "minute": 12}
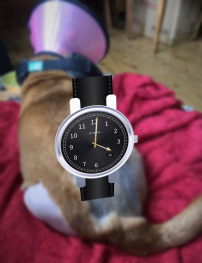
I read {"hour": 4, "minute": 1}
